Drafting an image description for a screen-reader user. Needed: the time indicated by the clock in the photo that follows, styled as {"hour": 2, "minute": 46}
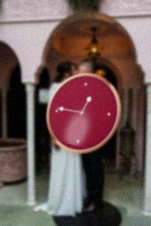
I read {"hour": 12, "minute": 46}
